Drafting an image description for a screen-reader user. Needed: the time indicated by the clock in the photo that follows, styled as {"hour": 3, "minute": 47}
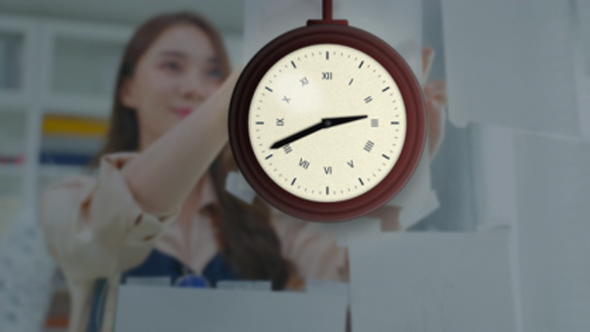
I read {"hour": 2, "minute": 41}
